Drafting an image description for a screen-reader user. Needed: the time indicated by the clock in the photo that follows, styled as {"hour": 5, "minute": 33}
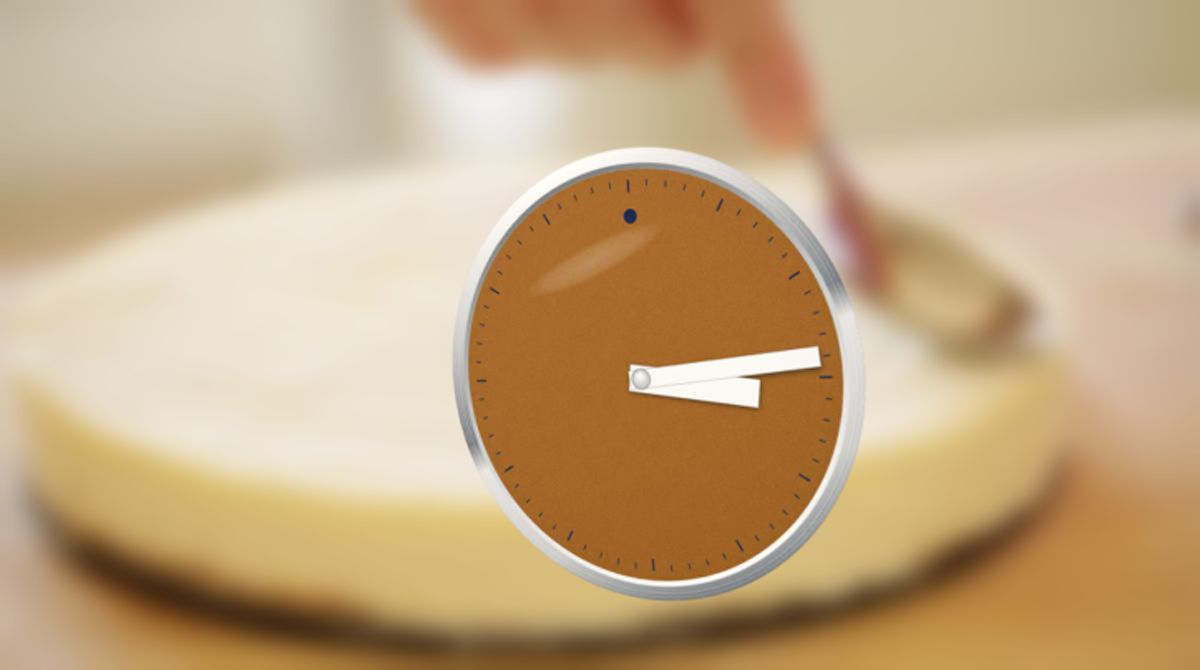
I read {"hour": 3, "minute": 14}
